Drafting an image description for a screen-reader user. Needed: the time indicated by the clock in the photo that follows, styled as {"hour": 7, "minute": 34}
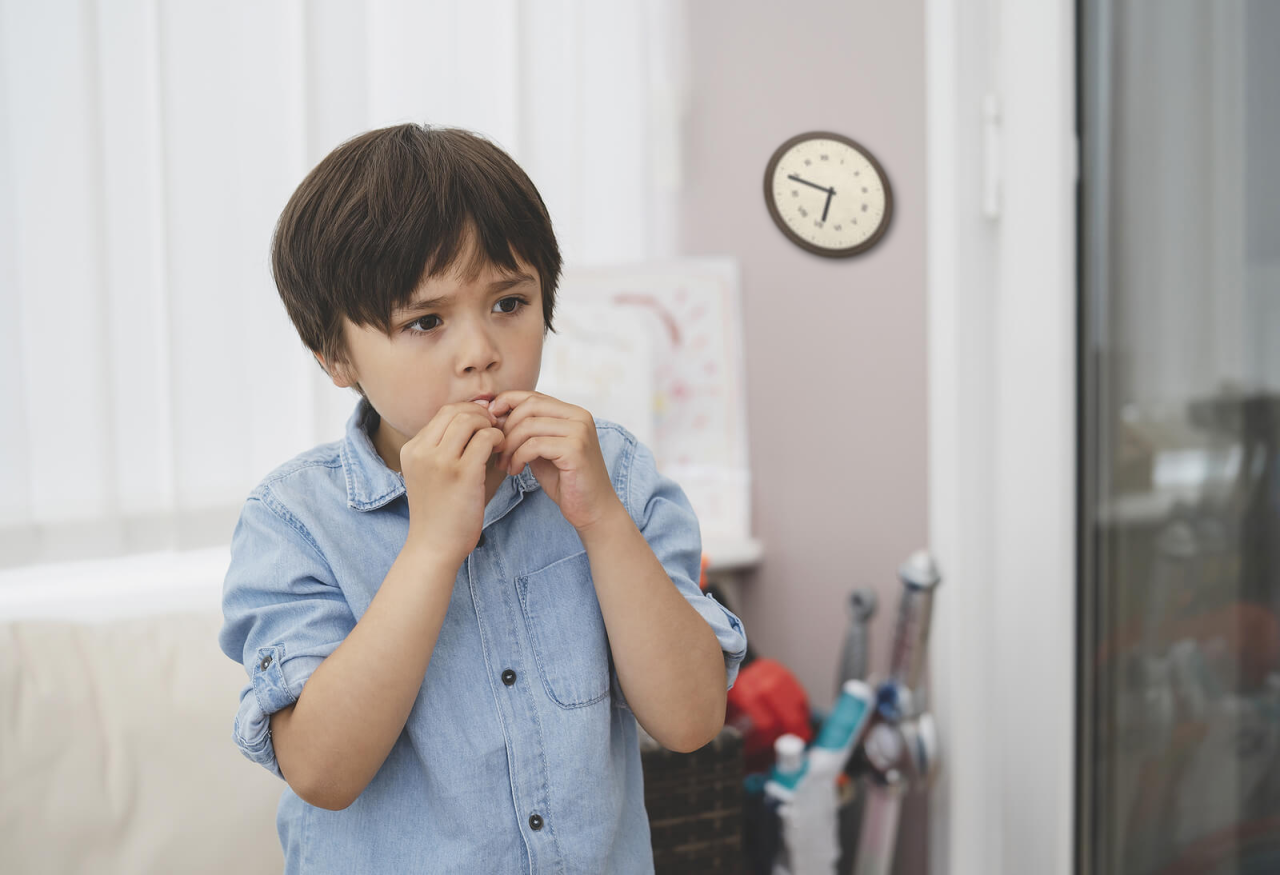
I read {"hour": 6, "minute": 49}
